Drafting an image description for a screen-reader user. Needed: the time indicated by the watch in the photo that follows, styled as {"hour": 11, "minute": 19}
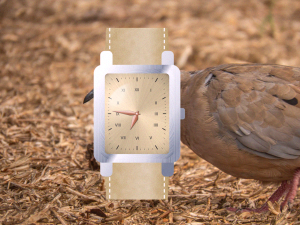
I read {"hour": 6, "minute": 46}
